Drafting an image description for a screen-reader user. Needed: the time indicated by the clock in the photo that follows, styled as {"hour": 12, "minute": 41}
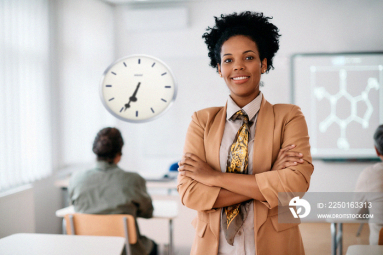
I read {"hour": 6, "minute": 34}
